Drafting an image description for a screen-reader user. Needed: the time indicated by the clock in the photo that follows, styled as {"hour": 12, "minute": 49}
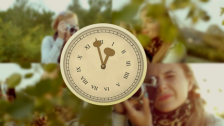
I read {"hour": 12, "minute": 59}
